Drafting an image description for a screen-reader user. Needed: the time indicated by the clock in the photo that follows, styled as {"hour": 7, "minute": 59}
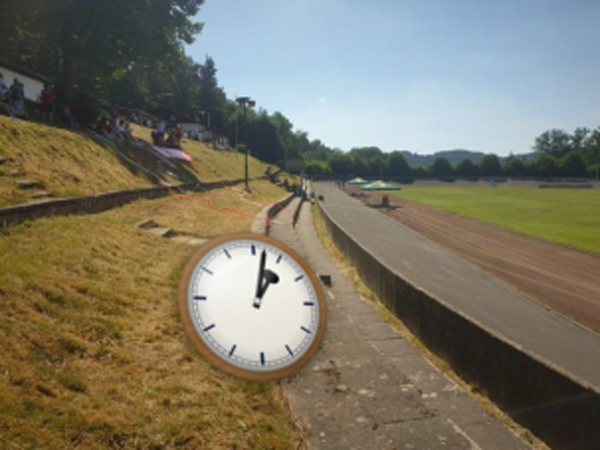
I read {"hour": 1, "minute": 2}
